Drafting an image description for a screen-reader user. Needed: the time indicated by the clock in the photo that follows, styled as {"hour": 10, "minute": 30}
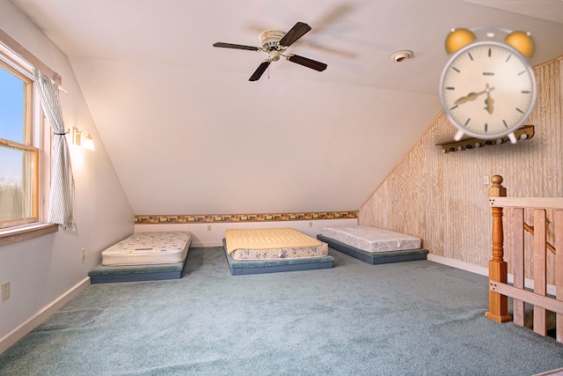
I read {"hour": 5, "minute": 41}
